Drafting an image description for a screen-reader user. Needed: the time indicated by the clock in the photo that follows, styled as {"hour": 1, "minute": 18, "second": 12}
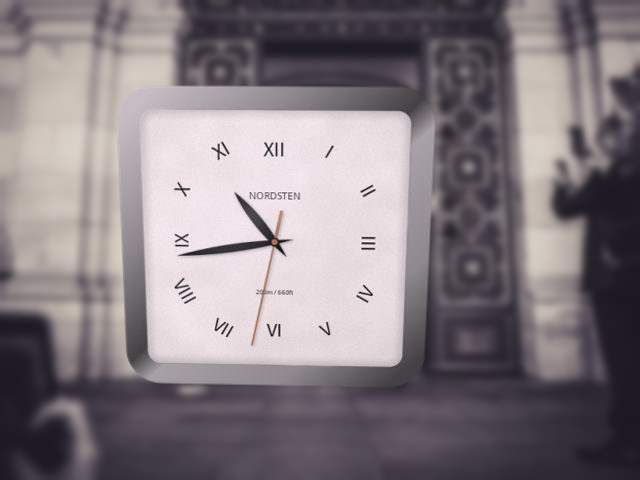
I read {"hour": 10, "minute": 43, "second": 32}
